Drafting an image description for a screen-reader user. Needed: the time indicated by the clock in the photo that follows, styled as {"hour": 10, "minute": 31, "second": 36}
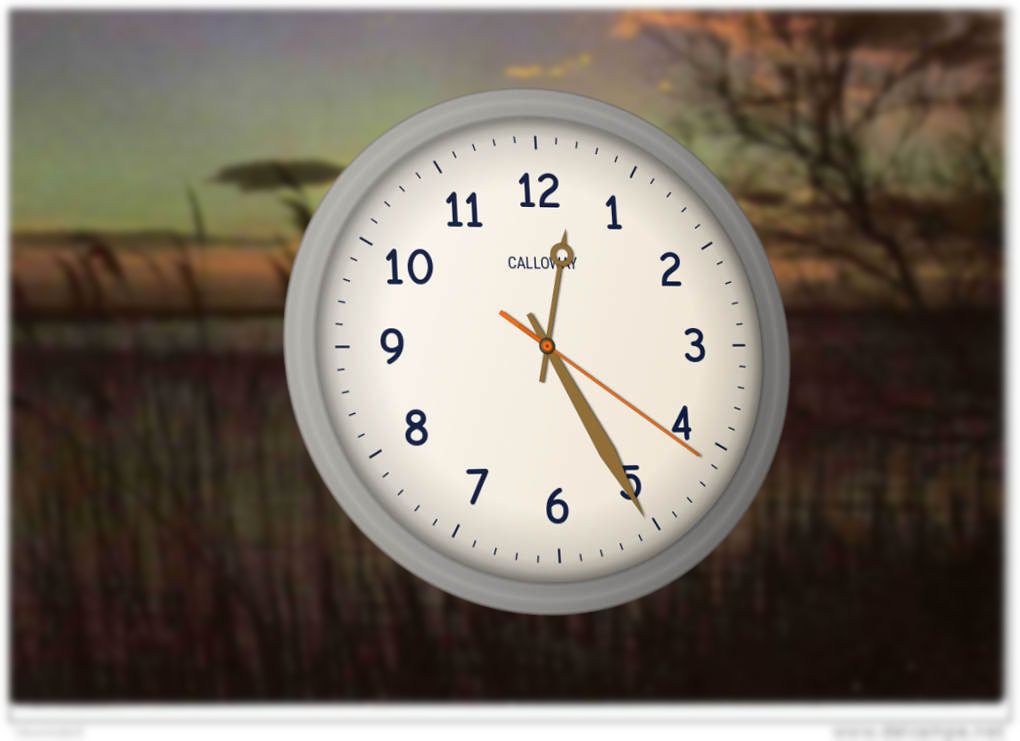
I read {"hour": 12, "minute": 25, "second": 21}
